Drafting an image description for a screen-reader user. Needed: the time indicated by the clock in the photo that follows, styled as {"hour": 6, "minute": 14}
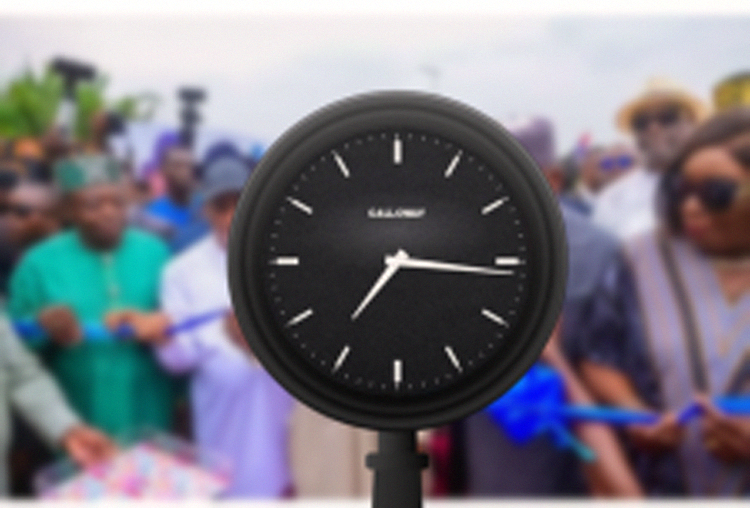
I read {"hour": 7, "minute": 16}
